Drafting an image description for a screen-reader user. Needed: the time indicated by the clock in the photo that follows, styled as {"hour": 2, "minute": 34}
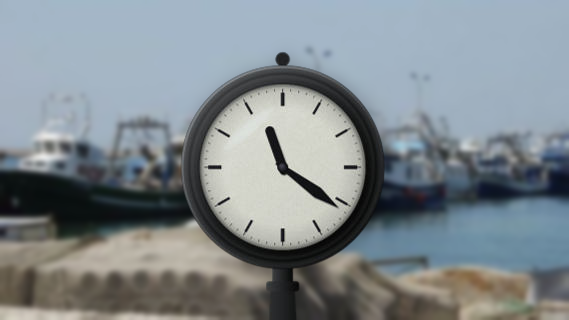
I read {"hour": 11, "minute": 21}
